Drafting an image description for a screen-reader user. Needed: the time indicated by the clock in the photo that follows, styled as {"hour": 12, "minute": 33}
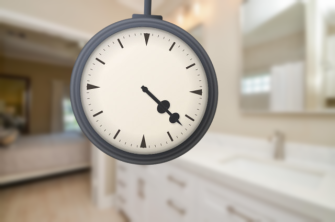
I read {"hour": 4, "minute": 22}
